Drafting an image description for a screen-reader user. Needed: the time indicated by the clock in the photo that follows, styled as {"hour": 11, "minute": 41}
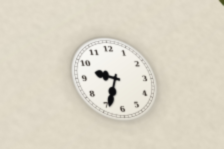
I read {"hour": 9, "minute": 34}
